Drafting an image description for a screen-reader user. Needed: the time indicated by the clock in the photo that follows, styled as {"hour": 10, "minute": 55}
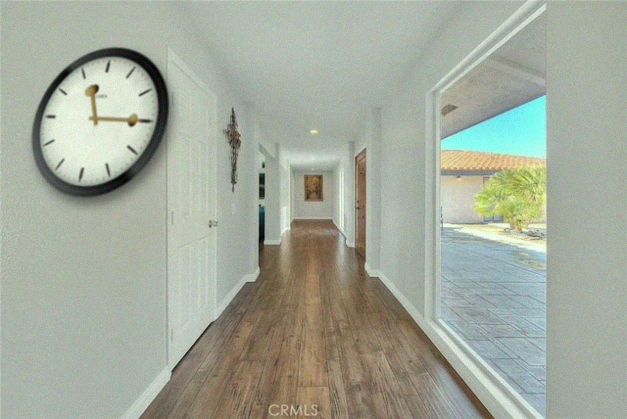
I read {"hour": 11, "minute": 15}
